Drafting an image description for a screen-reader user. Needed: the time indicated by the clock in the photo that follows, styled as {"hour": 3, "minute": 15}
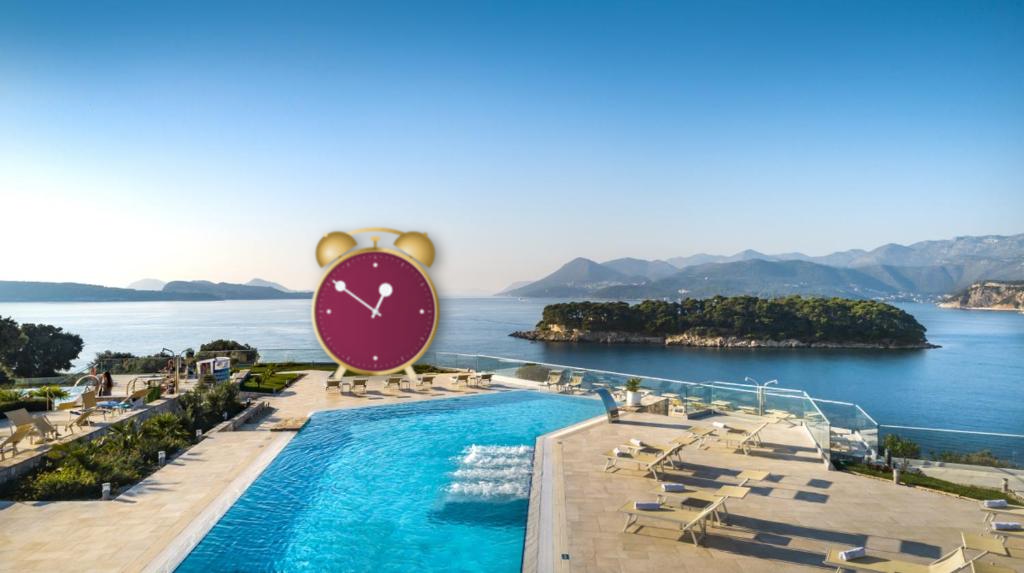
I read {"hour": 12, "minute": 51}
